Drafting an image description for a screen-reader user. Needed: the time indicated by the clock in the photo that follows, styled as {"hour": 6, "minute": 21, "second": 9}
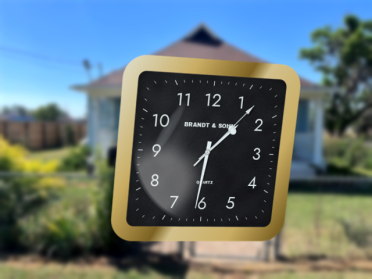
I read {"hour": 1, "minute": 31, "second": 7}
